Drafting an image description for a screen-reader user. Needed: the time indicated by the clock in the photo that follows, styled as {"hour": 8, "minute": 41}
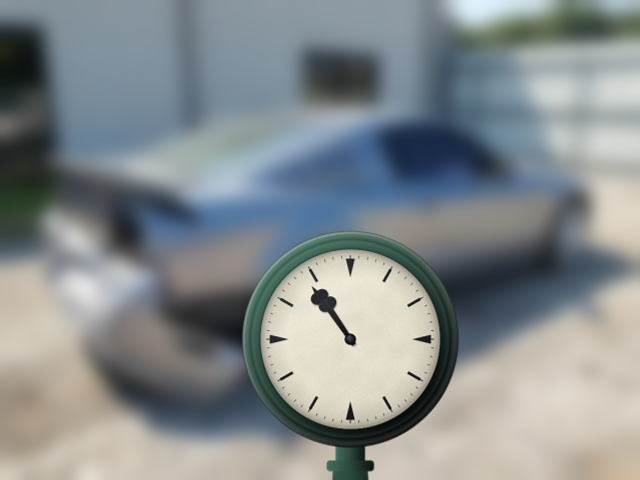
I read {"hour": 10, "minute": 54}
